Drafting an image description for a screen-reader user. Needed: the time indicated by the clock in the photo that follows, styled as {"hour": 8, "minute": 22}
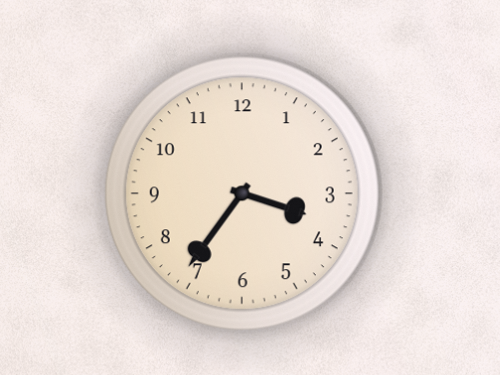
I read {"hour": 3, "minute": 36}
